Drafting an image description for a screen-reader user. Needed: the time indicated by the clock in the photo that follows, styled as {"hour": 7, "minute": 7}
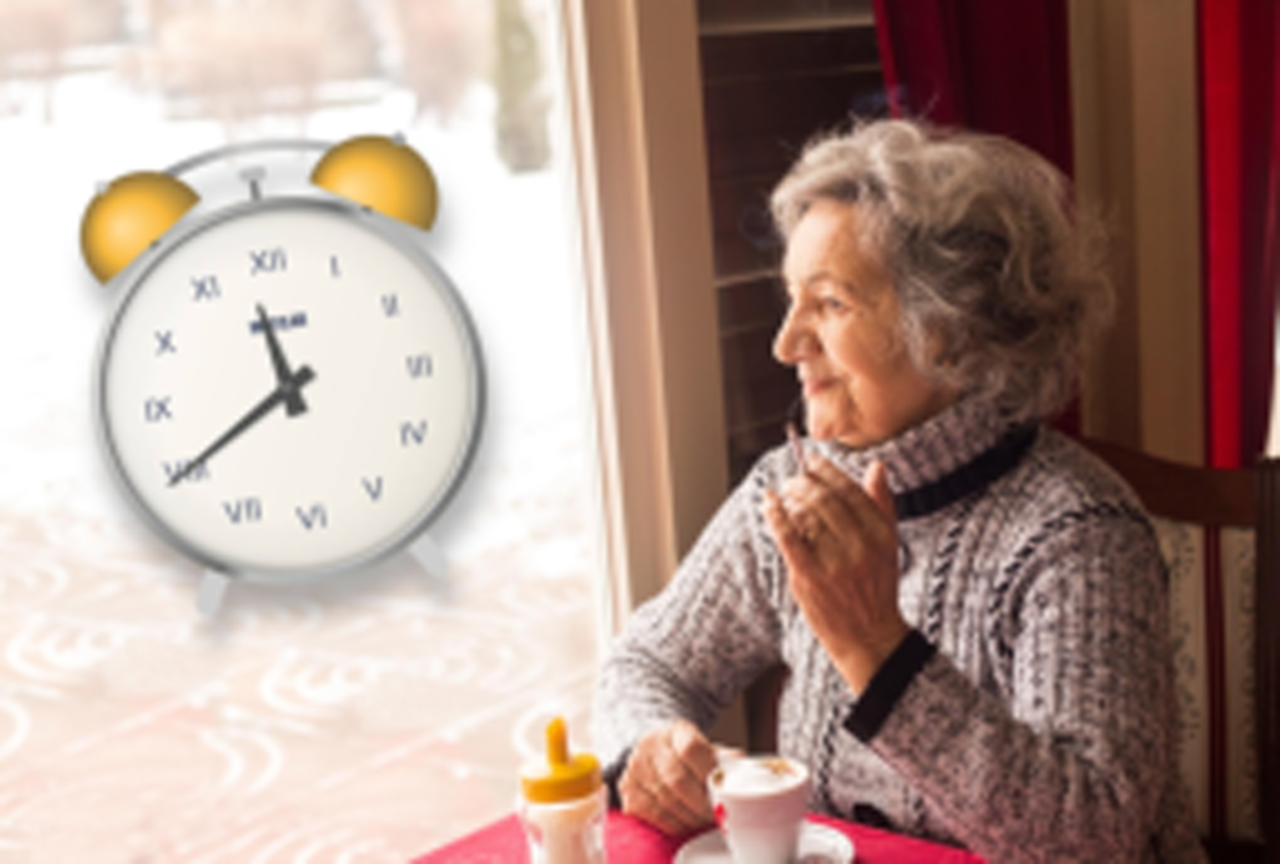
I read {"hour": 11, "minute": 40}
